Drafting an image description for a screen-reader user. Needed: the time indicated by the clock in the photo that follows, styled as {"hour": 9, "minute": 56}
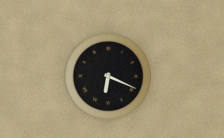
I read {"hour": 6, "minute": 19}
